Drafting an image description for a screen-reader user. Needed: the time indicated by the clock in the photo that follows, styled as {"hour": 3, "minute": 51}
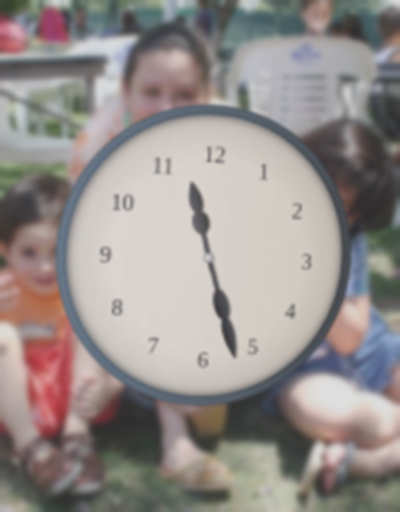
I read {"hour": 11, "minute": 27}
